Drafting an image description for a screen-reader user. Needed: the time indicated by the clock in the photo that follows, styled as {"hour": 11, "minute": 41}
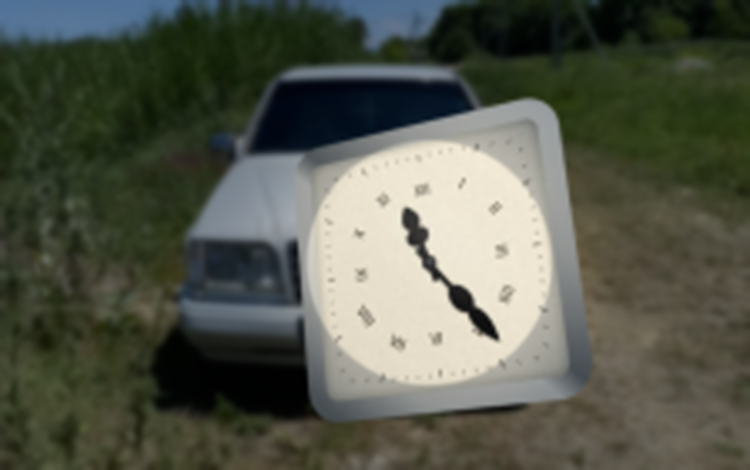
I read {"hour": 11, "minute": 24}
